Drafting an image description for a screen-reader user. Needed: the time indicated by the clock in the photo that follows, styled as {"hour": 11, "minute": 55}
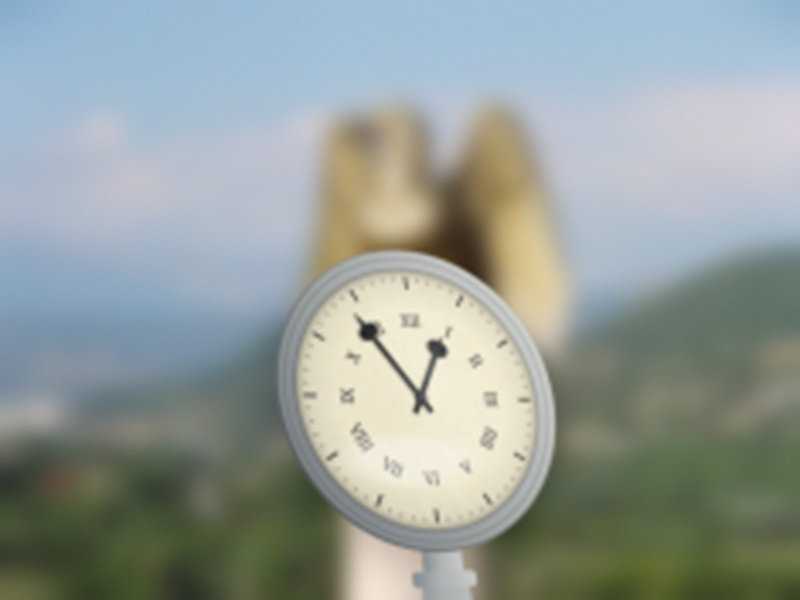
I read {"hour": 12, "minute": 54}
